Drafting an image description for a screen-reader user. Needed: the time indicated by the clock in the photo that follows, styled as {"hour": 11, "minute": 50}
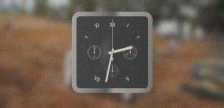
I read {"hour": 2, "minute": 32}
